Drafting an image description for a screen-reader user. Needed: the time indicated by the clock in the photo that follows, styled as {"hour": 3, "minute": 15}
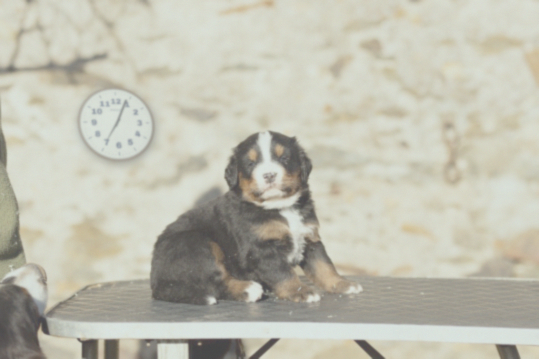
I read {"hour": 7, "minute": 4}
